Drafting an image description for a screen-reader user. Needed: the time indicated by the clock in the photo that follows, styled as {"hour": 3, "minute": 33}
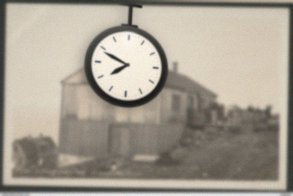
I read {"hour": 7, "minute": 49}
